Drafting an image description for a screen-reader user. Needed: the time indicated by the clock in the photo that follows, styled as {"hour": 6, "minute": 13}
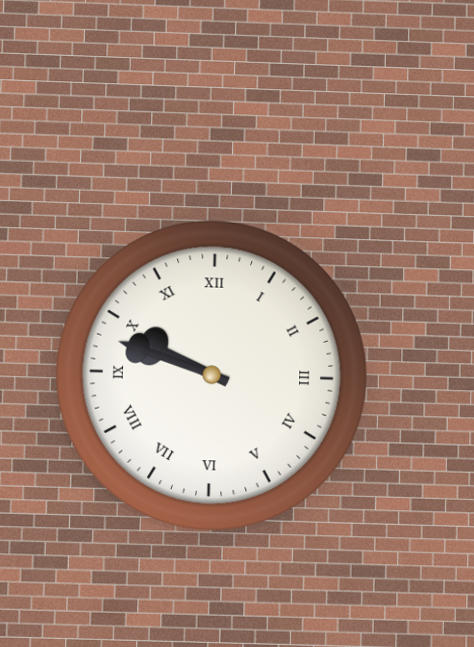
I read {"hour": 9, "minute": 48}
